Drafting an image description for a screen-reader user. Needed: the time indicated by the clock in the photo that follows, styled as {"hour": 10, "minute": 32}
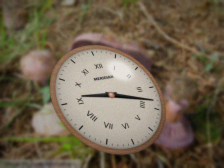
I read {"hour": 9, "minute": 18}
